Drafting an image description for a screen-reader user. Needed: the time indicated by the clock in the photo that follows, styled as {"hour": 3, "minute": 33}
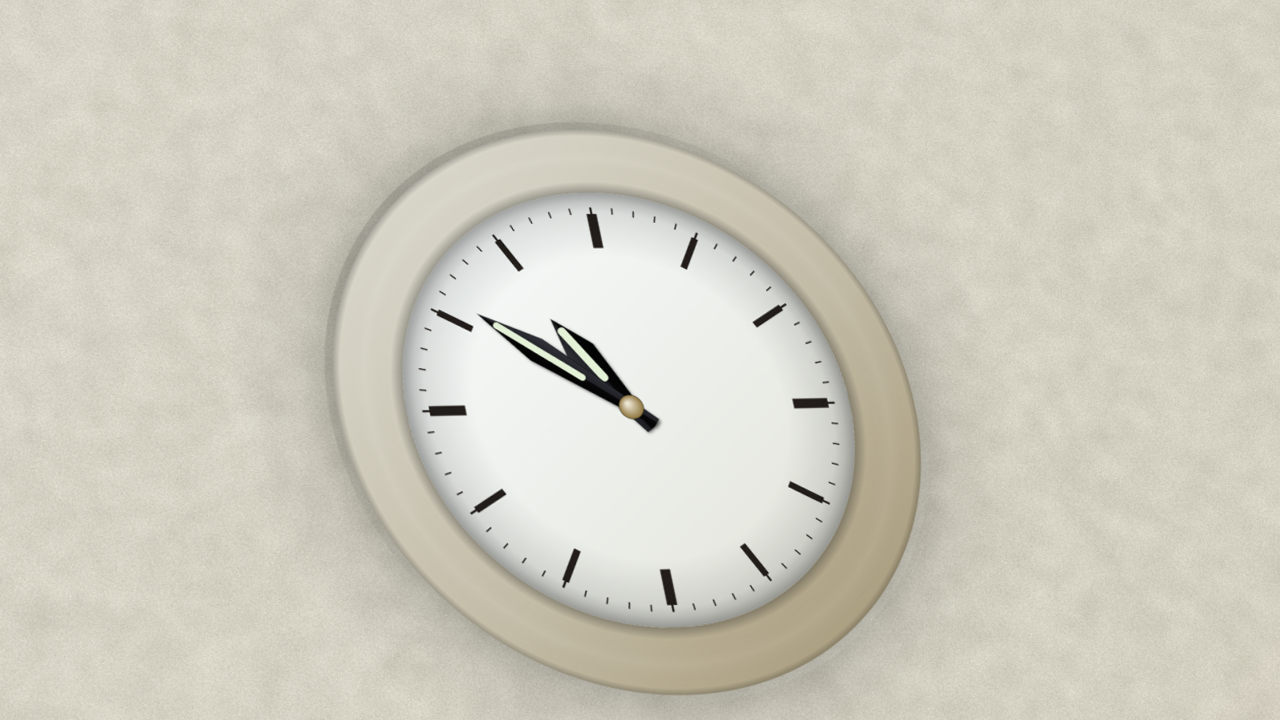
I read {"hour": 10, "minute": 51}
